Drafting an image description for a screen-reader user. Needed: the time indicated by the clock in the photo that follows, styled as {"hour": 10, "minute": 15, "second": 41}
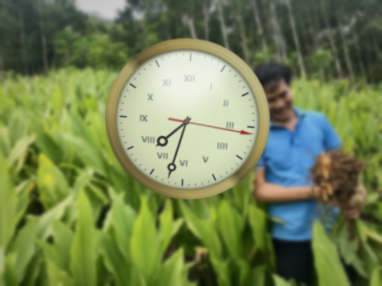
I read {"hour": 7, "minute": 32, "second": 16}
